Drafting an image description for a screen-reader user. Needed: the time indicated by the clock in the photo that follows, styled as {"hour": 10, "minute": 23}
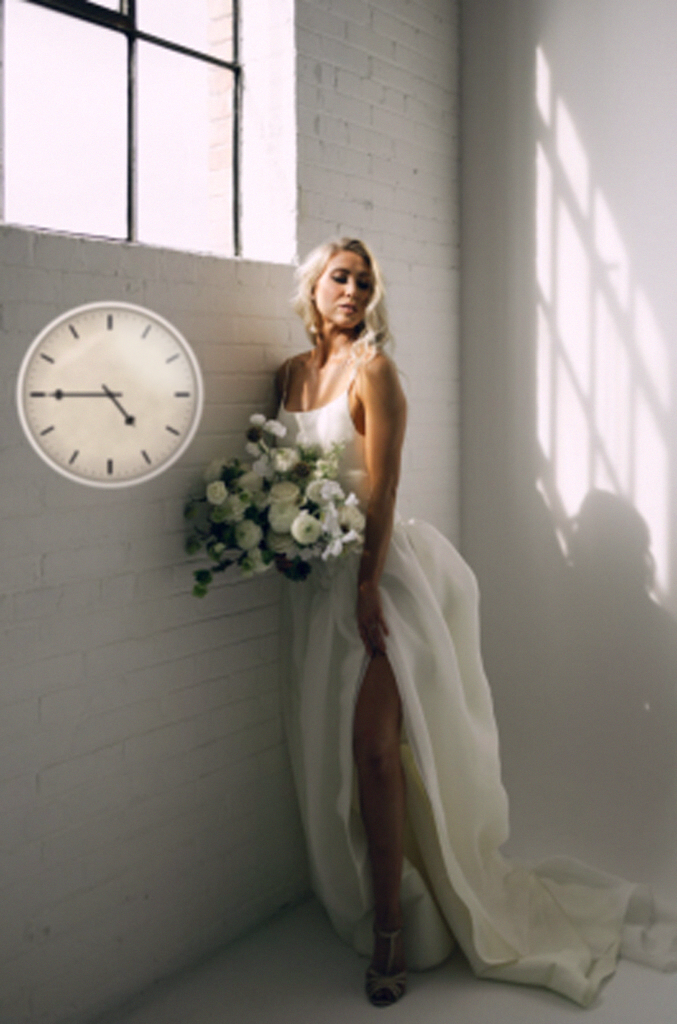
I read {"hour": 4, "minute": 45}
